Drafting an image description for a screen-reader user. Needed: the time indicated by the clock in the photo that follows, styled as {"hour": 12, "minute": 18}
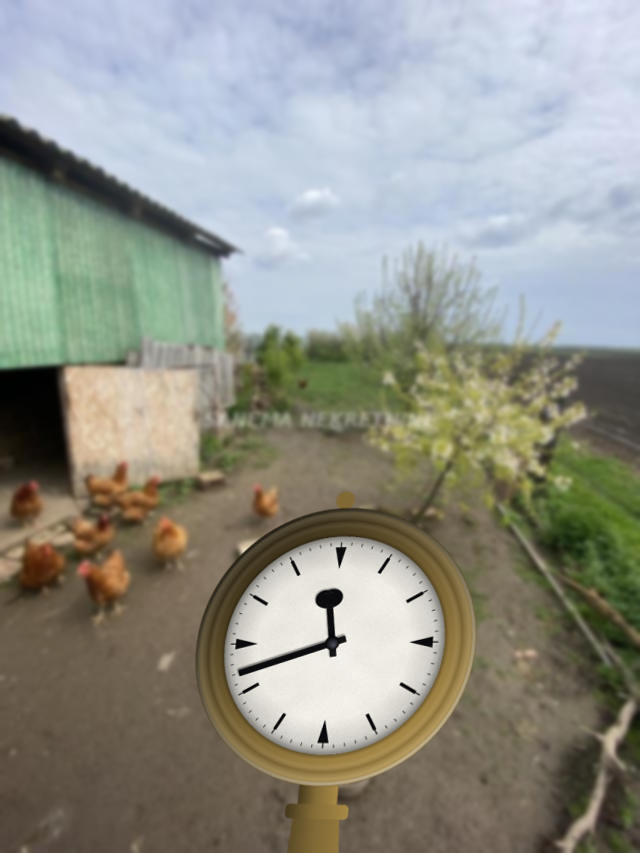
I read {"hour": 11, "minute": 42}
